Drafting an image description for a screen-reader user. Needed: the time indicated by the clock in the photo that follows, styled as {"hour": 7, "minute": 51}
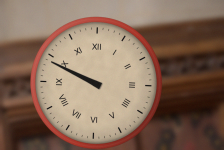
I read {"hour": 9, "minute": 49}
